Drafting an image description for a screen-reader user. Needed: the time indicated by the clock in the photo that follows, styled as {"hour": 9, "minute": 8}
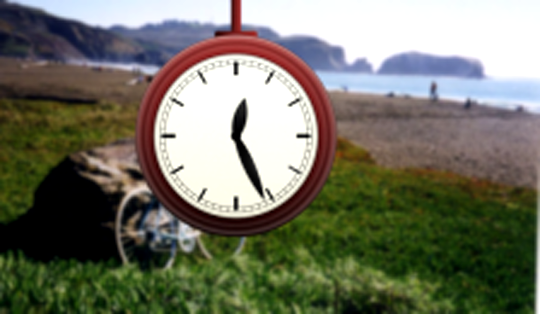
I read {"hour": 12, "minute": 26}
